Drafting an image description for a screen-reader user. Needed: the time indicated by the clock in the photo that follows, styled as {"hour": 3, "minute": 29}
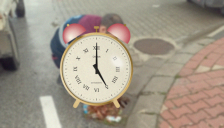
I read {"hour": 5, "minute": 0}
